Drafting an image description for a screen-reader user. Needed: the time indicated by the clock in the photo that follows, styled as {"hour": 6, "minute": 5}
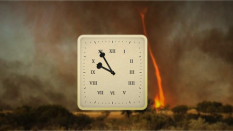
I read {"hour": 9, "minute": 55}
